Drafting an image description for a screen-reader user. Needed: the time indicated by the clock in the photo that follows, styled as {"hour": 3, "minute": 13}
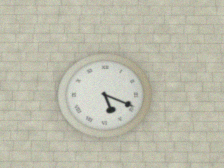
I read {"hour": 5, "minute": 19}
